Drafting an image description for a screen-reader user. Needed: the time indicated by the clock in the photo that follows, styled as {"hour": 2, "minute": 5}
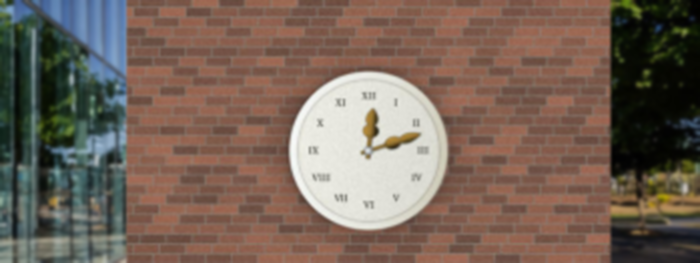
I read {"hour": 12, "minute": 12}
